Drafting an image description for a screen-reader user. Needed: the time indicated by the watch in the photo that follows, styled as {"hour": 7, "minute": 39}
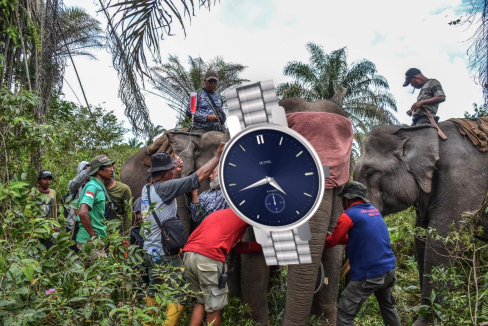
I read {"hour": 4, "minute": 43}
